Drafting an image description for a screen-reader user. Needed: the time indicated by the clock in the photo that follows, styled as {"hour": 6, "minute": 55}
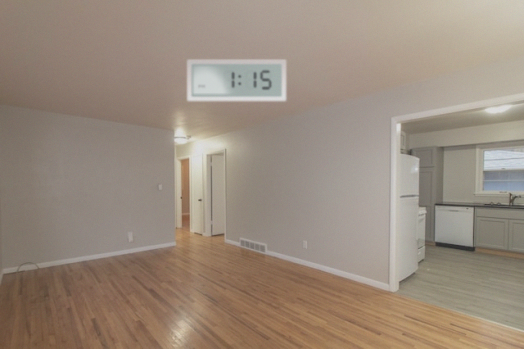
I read {"hour": 1, "minute": 15}
